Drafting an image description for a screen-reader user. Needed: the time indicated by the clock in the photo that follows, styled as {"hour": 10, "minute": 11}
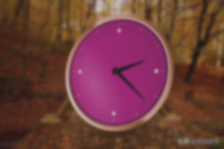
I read {"hour": 2, "minute": 22}
